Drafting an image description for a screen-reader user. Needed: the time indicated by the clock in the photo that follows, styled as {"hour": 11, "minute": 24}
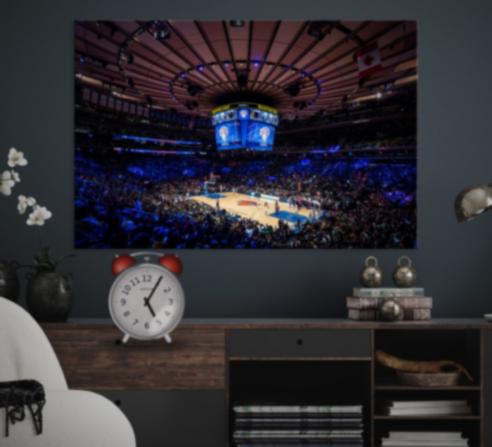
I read {"hour": 5, "minute": 5}
